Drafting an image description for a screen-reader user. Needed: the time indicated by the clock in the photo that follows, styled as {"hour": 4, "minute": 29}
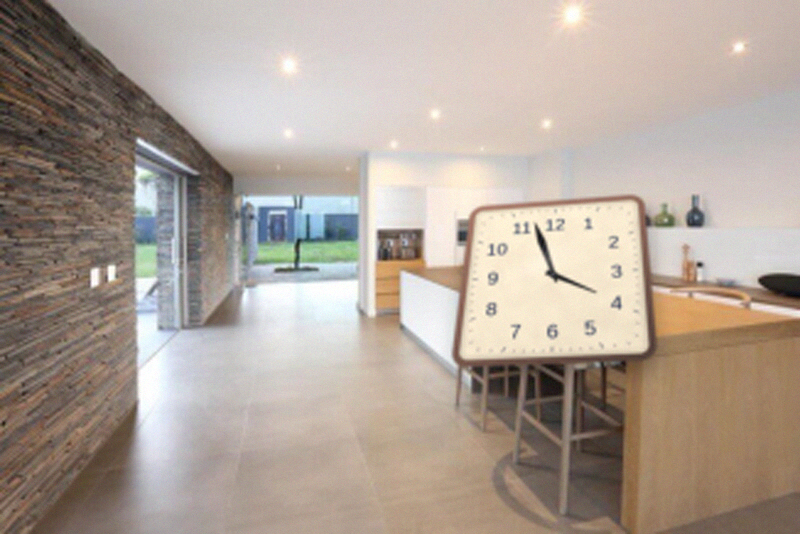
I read {"hour": 3, "minute": 57}
